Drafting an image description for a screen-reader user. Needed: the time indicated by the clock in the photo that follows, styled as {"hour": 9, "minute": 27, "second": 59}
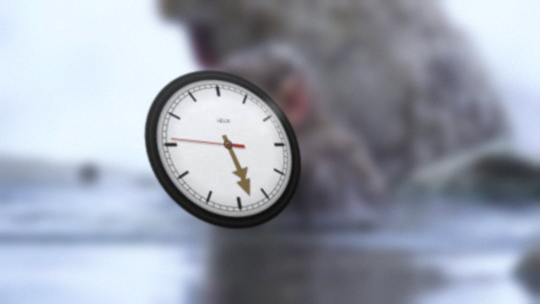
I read {"hour": 5, "minute": 27, "second": 46}
